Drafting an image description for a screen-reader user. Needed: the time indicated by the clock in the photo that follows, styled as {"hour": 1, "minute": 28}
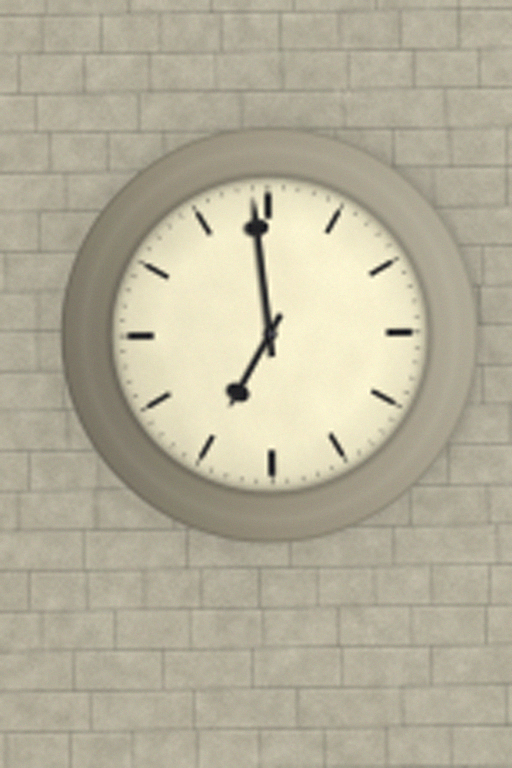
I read {"hour": 6, "minute": 59}
